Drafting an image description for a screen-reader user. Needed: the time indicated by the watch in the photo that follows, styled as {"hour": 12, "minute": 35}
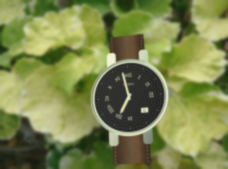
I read {"hour": 6, "minute": 58}
